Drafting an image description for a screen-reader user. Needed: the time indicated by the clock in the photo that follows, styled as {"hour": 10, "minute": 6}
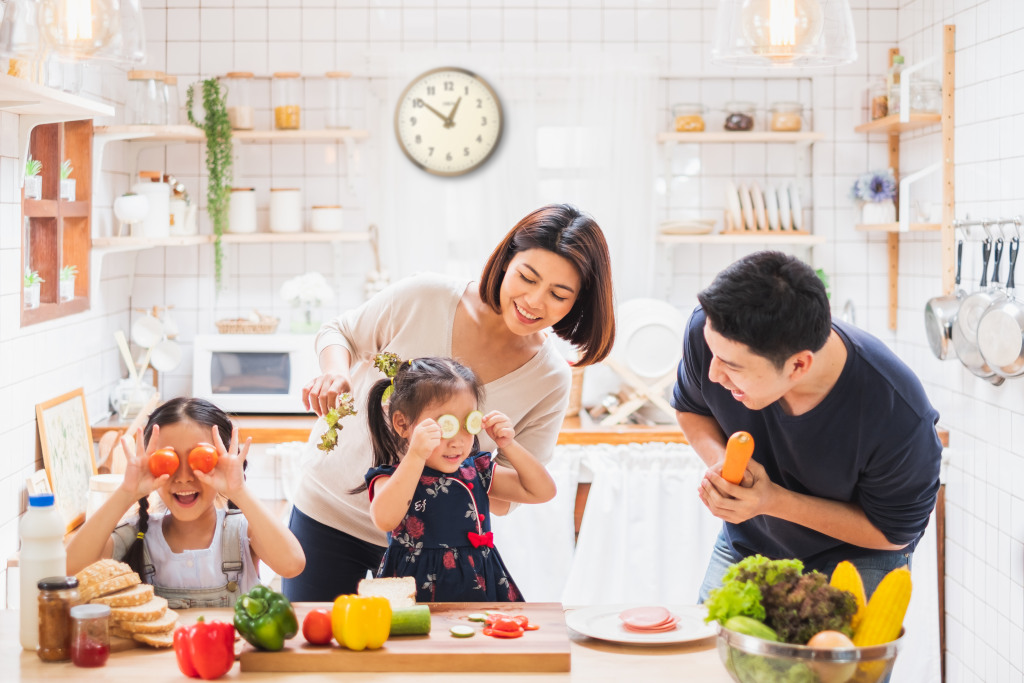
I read {"hour": 12, "minute": 51}
